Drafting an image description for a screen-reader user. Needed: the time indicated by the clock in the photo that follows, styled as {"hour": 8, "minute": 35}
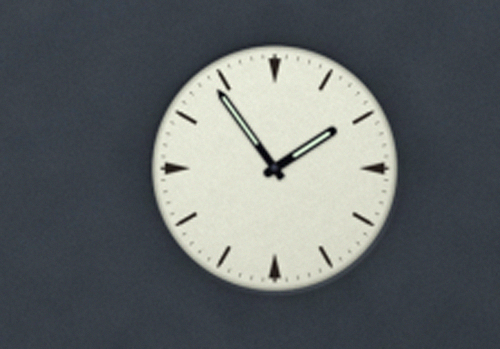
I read {"hour": 1, "minute": 54}
